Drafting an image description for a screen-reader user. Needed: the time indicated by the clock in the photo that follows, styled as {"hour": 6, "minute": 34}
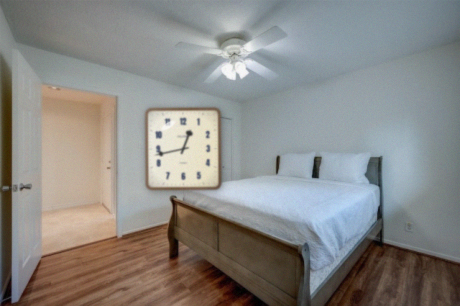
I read {"hour": 12, "minute": 43}
